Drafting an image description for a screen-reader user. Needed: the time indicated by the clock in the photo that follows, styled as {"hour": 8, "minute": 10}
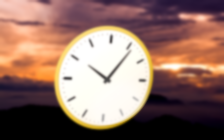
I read {"hour": 10, "minute": 6}
